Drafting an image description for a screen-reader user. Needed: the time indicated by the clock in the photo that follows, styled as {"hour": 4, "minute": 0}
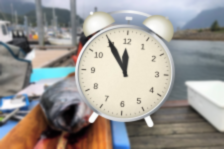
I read {"hour": 11, "minute": 55}
